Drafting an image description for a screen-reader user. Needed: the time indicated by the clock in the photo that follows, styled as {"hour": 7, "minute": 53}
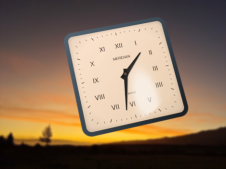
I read {"hour": 1, "minute": 32}
